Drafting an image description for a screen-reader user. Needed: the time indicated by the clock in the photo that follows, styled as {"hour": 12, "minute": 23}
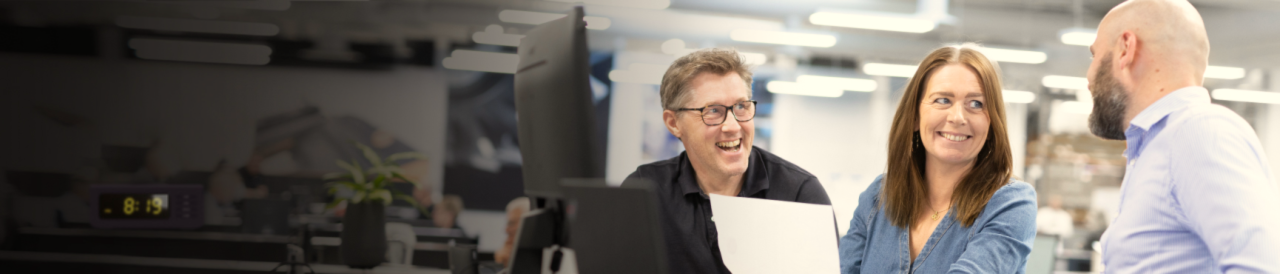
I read {"hour": 8, "minute": 19}
